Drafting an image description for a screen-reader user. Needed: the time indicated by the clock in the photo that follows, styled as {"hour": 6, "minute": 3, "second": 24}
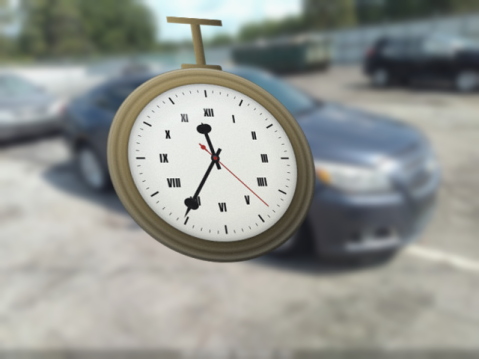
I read {"hour": 11, "minute": 35, "second": 23}
